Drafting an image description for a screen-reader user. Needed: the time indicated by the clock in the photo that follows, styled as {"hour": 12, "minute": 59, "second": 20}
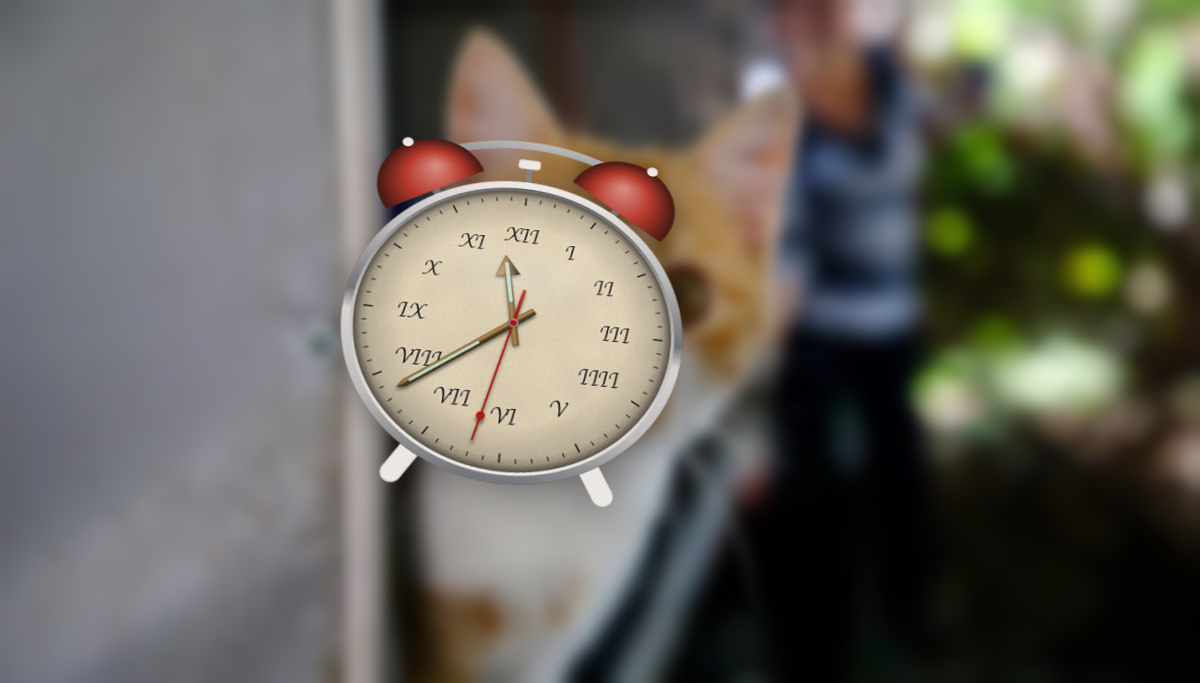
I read {"hour": 11, "minute": 38, "second": 32}
